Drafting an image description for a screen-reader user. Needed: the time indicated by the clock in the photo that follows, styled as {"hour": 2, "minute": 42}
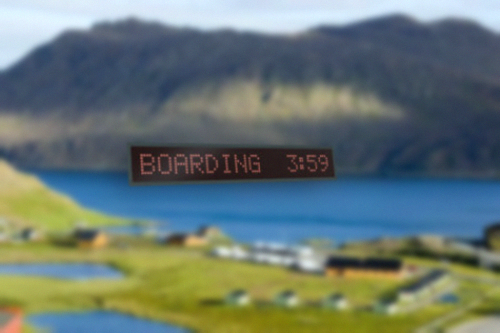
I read {"hour": 3, "minute": 59}
